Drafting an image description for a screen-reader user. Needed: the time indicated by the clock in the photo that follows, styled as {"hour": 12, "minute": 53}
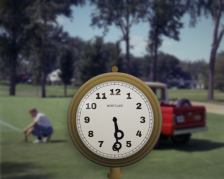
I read {"hour": 5, "minute": 29}
